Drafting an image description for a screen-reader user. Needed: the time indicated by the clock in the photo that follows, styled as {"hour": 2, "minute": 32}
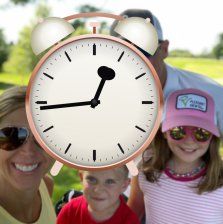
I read {"hour": 12, "minute": 44}
